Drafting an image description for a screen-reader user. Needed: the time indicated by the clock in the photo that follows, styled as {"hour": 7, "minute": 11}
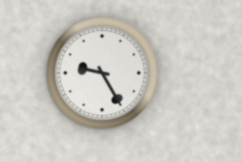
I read {"hour": 9, "minute": 25}
